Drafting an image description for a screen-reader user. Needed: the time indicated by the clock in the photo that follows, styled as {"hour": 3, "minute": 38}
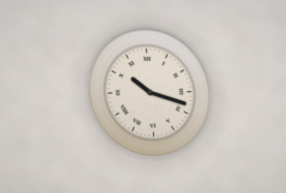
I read {"hour": 10, "minute": 18}
